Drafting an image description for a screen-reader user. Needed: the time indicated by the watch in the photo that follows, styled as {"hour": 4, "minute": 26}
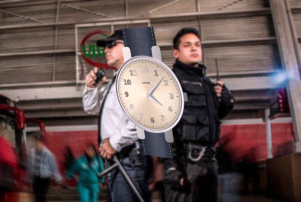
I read {"hour": 4, "minute": 8}
